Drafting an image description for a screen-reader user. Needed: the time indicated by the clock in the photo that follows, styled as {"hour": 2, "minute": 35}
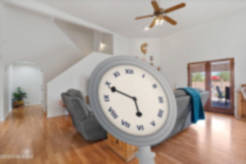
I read {"hour": 5, "minute": 49}
